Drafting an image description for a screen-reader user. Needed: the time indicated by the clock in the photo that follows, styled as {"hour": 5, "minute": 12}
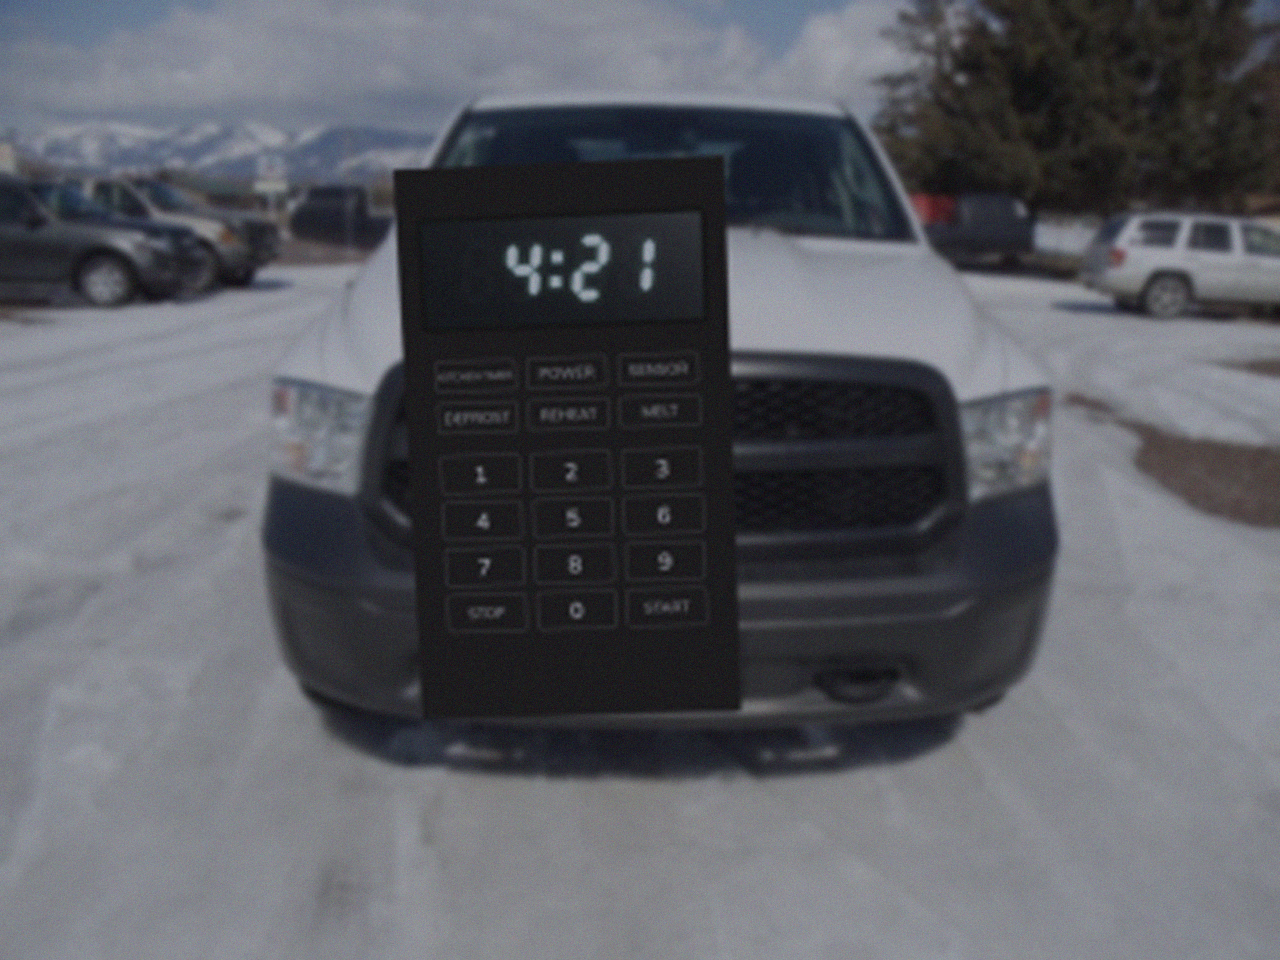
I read {"hour": 4, "minute": 21}
